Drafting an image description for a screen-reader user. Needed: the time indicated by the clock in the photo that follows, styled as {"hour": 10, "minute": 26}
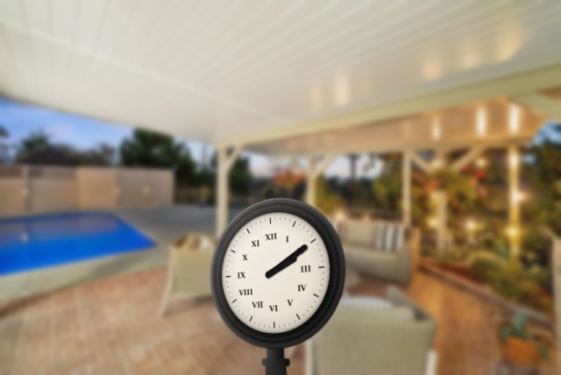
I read {"hour": 2, "minute": 10}
